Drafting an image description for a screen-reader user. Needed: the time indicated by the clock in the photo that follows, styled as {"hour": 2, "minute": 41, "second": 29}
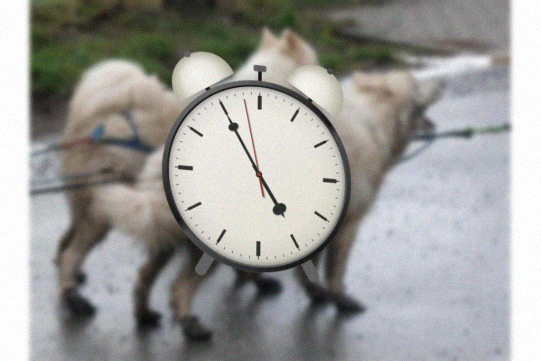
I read {"hour": 4, "minute": 54, "second": 58}
